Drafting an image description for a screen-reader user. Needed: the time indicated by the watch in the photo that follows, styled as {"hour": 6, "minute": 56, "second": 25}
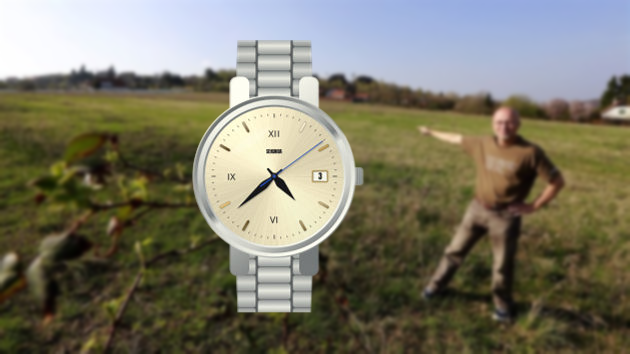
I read {"hour": 4, "minute": 38, "second": 9}
